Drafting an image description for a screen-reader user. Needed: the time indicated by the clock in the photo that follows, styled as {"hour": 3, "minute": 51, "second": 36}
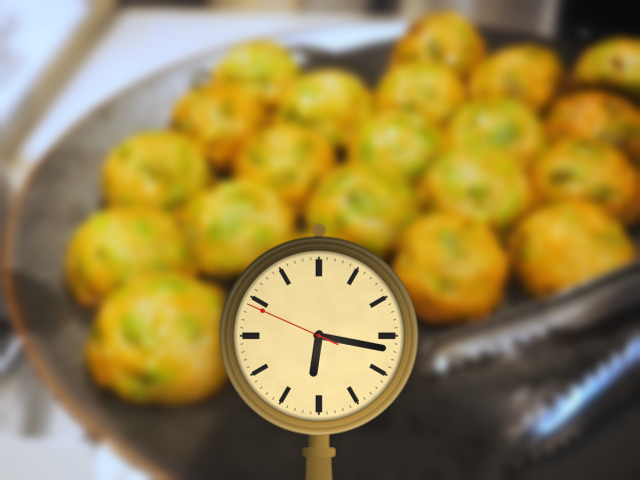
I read {"hour": 6, "minute": 16, "second": 49}
